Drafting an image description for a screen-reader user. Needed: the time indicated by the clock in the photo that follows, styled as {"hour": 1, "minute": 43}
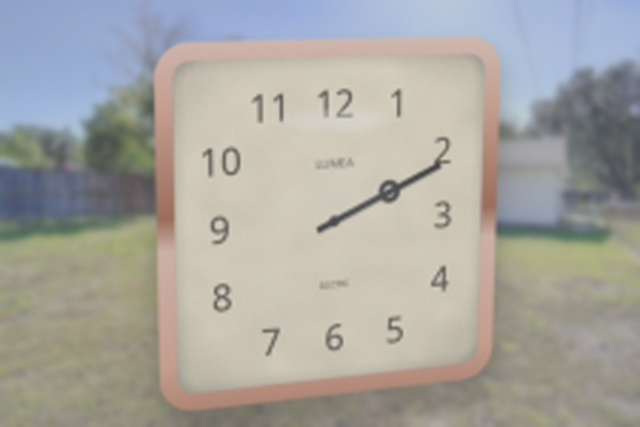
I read {"hour": 2, "minute": 11}
